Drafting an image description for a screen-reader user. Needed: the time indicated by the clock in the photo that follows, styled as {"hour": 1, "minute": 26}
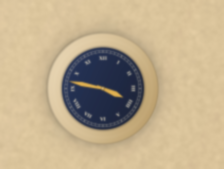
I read {"hour": 3, "minute": 47}
